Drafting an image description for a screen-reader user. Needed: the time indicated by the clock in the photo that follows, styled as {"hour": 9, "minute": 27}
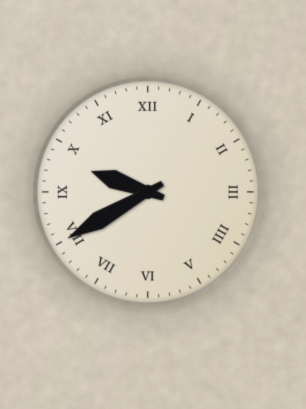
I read {"hour": 9, "minute": 40}
